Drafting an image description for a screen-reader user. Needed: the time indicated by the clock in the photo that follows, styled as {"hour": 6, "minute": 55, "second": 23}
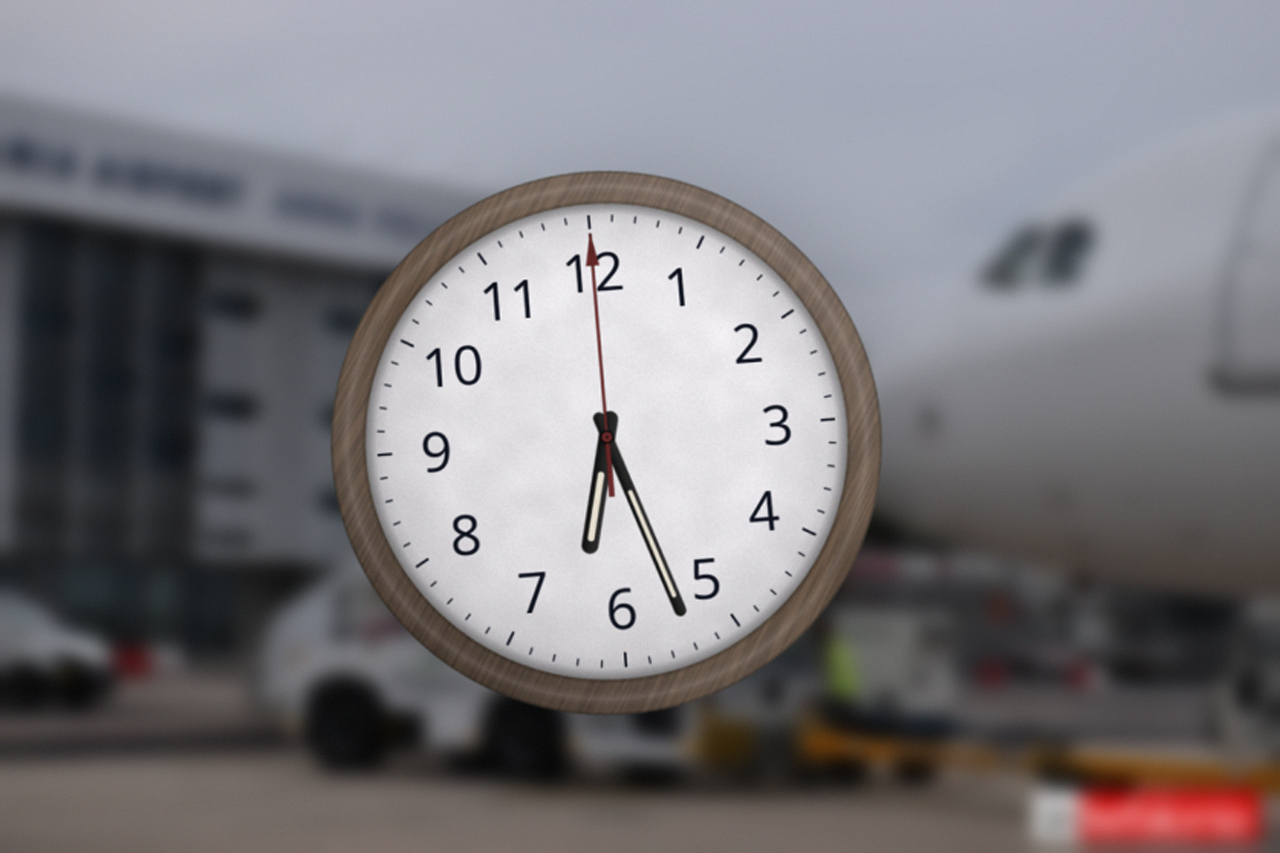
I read {"hour": 6, "minute": 27, "second": 0}
